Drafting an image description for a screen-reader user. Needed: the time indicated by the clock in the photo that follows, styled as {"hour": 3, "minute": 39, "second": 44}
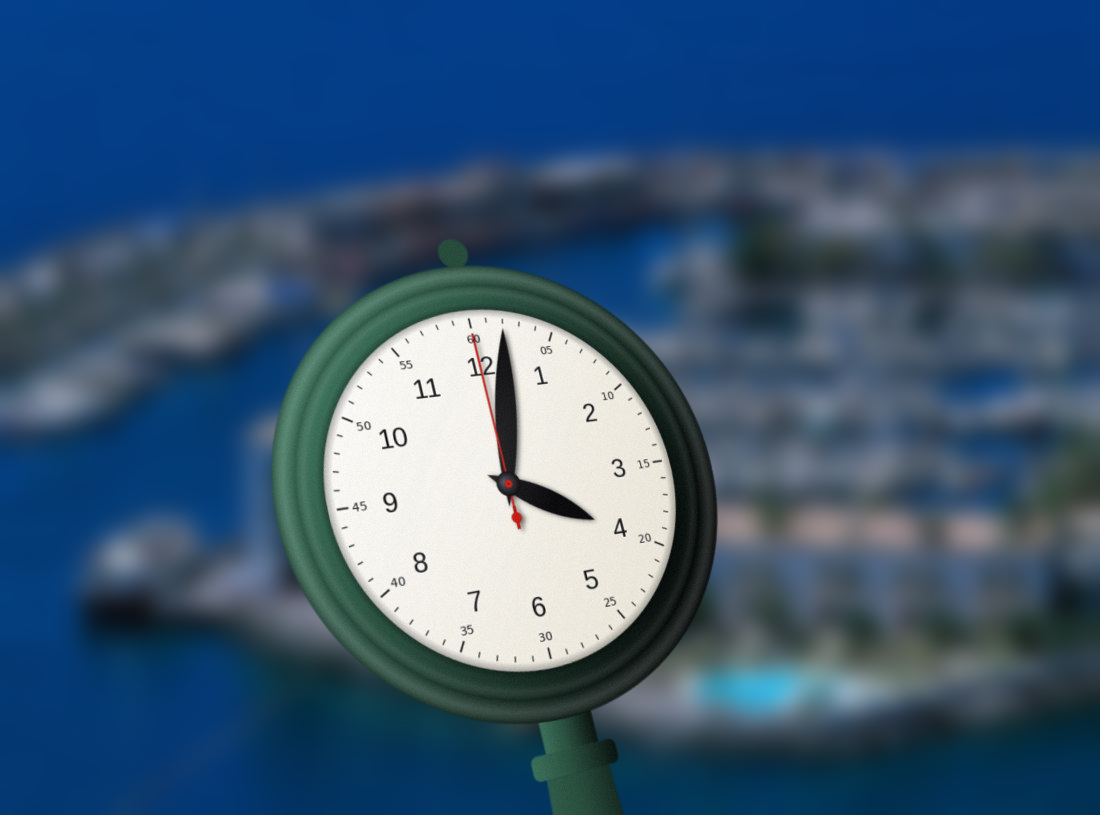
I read {"hour": 4, "minute": 2, "second": 0}
